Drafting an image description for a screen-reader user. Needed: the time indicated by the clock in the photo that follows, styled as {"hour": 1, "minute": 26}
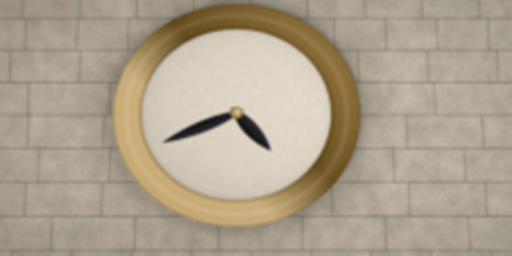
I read {"hour": 4, "minute": 41}
